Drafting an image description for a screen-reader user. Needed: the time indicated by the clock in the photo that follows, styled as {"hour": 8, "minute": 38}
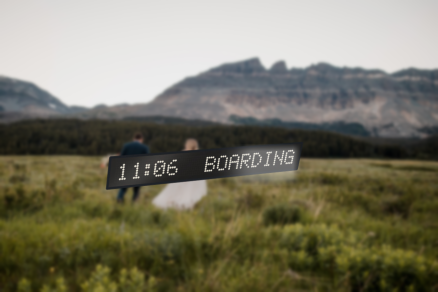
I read {"hour": 11, "minute": 6}
